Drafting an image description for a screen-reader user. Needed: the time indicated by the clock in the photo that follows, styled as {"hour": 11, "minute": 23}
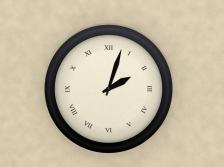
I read {"hour": 2, "minute": 3}
